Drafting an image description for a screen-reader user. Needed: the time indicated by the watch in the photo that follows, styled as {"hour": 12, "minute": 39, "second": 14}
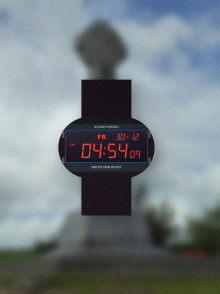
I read {"hour": 4, "minute": 54, "second": 9}
